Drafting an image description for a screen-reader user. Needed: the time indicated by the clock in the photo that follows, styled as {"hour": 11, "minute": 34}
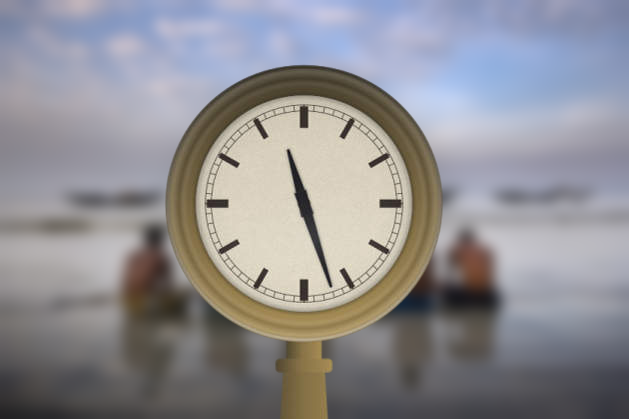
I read {"hour": 11, "minute": 27}
